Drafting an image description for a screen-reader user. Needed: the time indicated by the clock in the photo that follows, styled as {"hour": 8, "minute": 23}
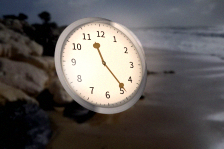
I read {"hour": 11, "minute": 24}
